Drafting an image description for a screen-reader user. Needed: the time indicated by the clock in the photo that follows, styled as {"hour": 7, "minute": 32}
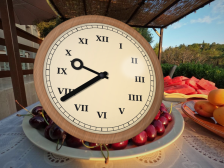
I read {"hour": 9, "minute": 39}
